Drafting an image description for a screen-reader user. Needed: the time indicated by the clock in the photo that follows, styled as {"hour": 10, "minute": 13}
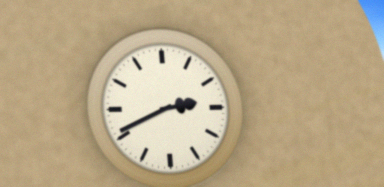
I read {"hour": 2, "minute": 41}
